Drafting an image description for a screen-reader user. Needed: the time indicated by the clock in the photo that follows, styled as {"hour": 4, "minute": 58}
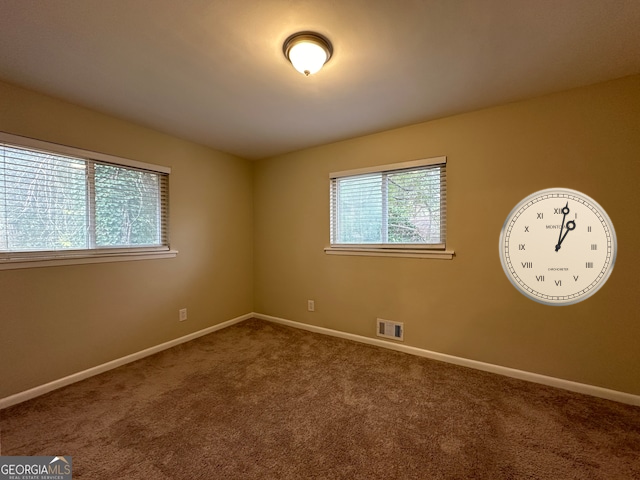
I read {"hour": 1, "minute": 2}
